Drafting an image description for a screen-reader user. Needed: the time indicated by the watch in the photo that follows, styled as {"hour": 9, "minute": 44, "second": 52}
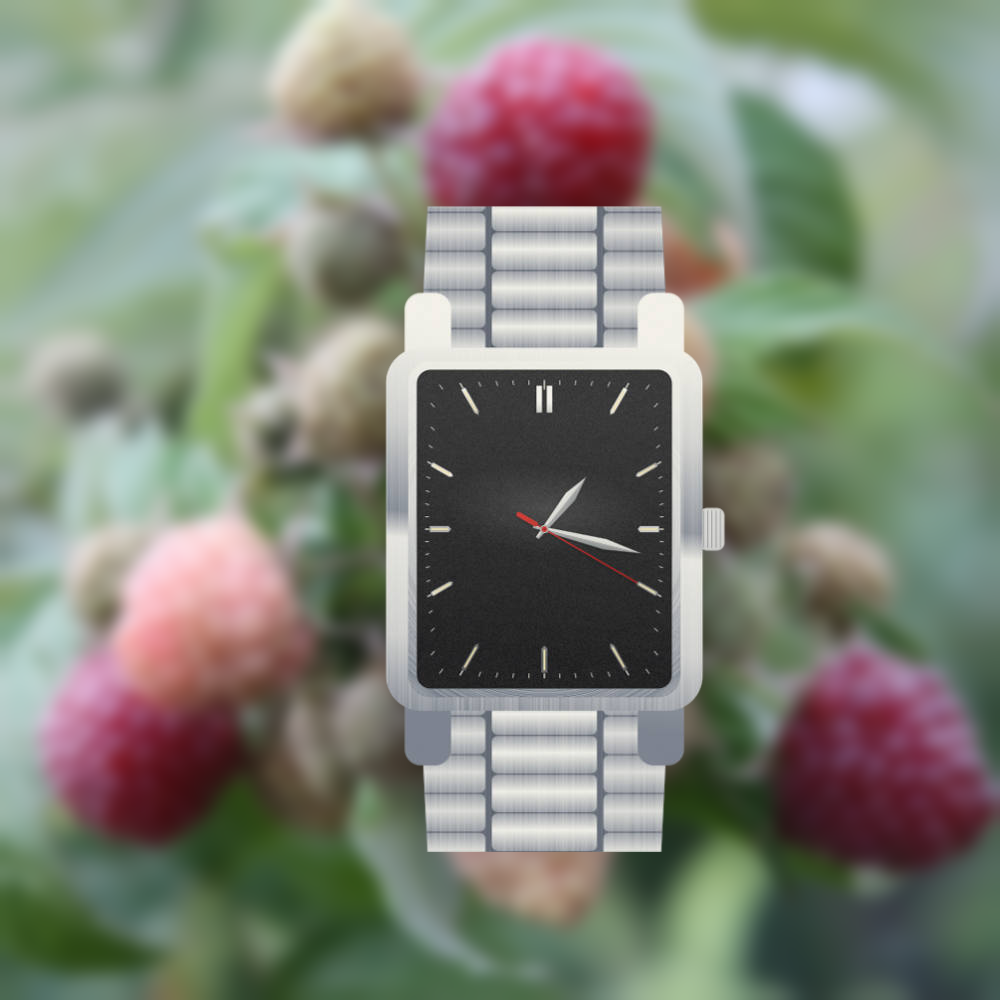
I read {"hour": 1, "minute": 17, "second": 20}
